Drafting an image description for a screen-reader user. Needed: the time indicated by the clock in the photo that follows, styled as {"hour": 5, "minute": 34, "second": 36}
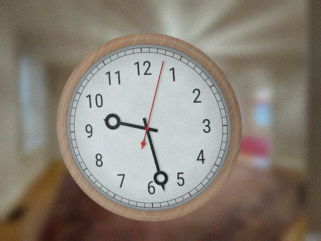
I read {"hour": 9, "minute": 28, "second": 3}
